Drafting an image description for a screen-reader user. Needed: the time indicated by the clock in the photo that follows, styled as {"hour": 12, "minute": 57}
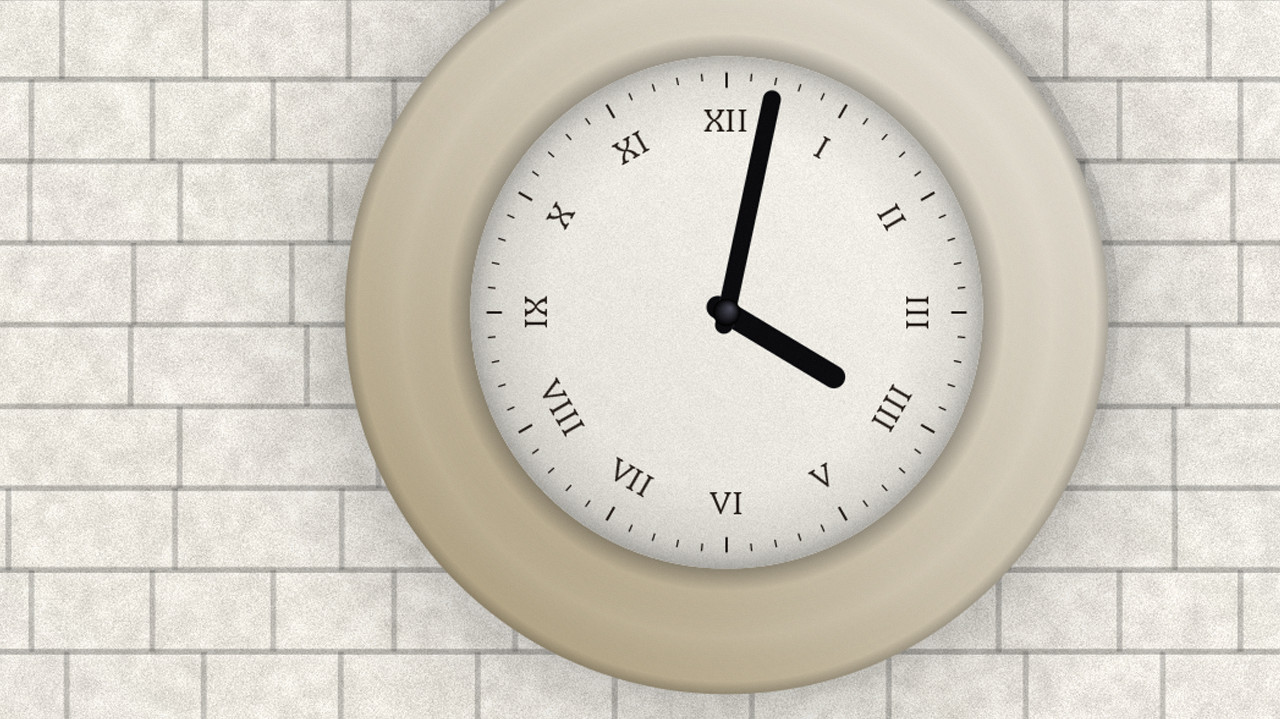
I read {"hour": 4, "minute": 2}
